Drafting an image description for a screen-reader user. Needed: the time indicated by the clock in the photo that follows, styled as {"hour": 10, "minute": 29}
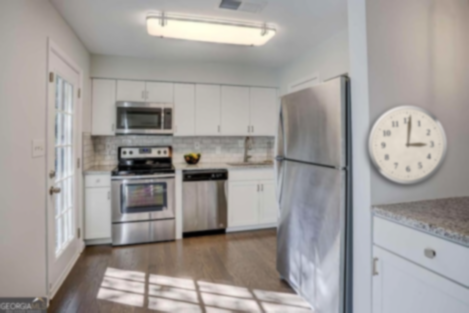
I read {"hour": 3, "minute": 1}
